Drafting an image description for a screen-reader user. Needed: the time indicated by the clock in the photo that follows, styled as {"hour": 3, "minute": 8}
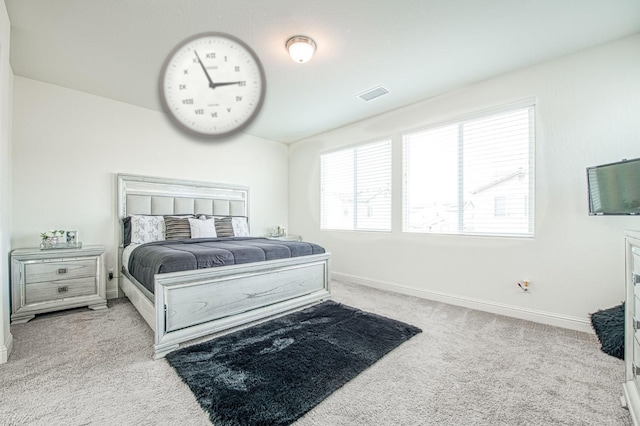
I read {"hour": 2, "minute": 56}
